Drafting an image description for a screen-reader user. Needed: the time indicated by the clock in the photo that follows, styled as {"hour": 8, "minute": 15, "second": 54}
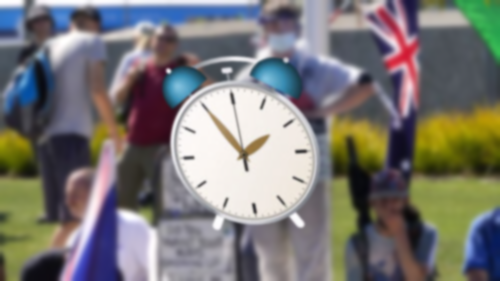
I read {"hour": 1, "minute": 55, "second": 0}
